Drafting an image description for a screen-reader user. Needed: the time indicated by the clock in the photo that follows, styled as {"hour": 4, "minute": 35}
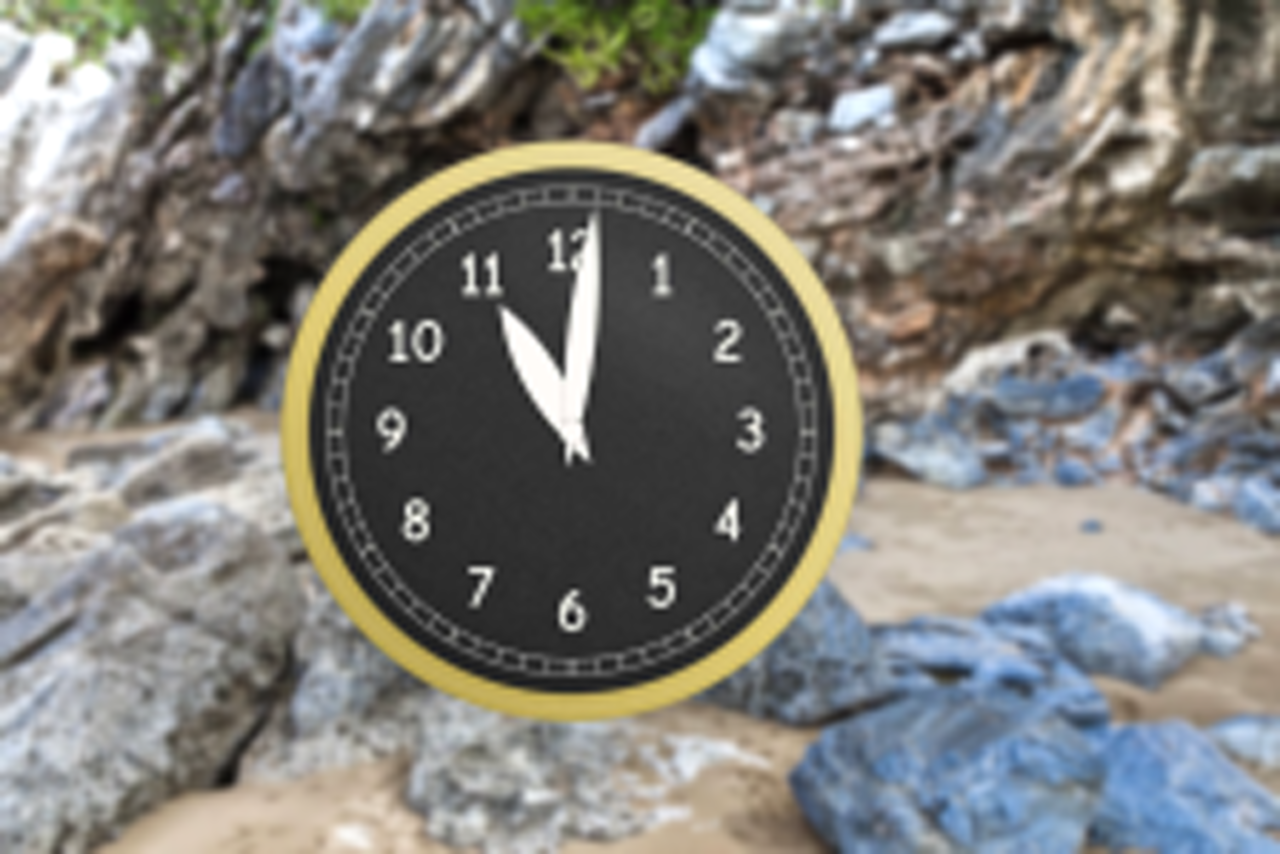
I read {"hour": 11, "minute": 1}
